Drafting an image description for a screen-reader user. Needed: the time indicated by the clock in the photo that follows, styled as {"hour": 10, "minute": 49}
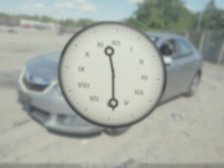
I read {"hour": 11, "minute": 29}
